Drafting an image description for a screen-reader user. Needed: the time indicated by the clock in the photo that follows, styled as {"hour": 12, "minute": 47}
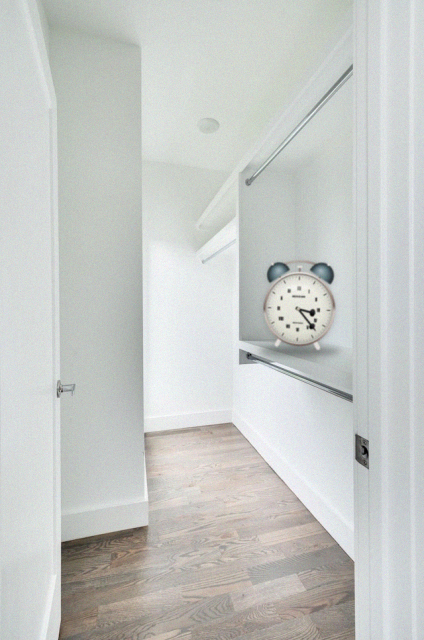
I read {"hour": 3, "minute": 23}
